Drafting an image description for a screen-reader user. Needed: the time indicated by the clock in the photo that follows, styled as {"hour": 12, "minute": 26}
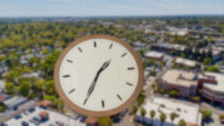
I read {"hour": 1, "minute": 35}
